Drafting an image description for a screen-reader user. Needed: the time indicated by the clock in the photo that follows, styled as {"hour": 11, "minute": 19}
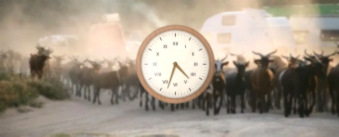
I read {"hour": 4, "minute": 33}
